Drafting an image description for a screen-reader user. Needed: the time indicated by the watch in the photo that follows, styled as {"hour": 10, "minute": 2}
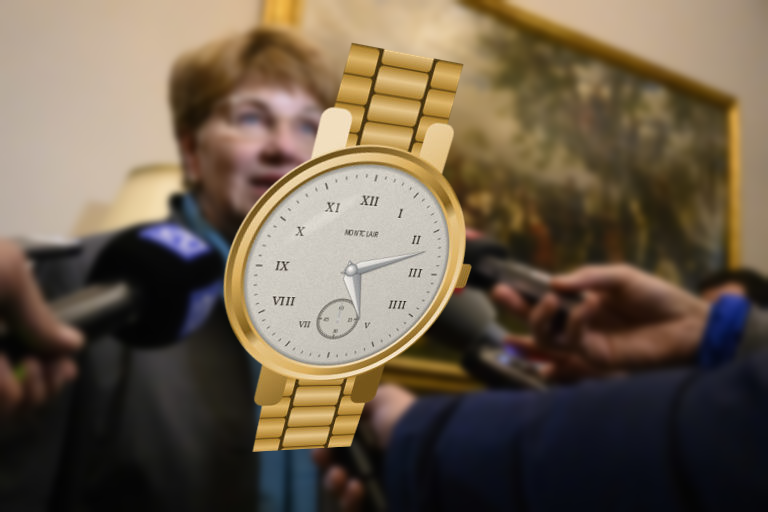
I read {"hour": 5, "minute": 12}
